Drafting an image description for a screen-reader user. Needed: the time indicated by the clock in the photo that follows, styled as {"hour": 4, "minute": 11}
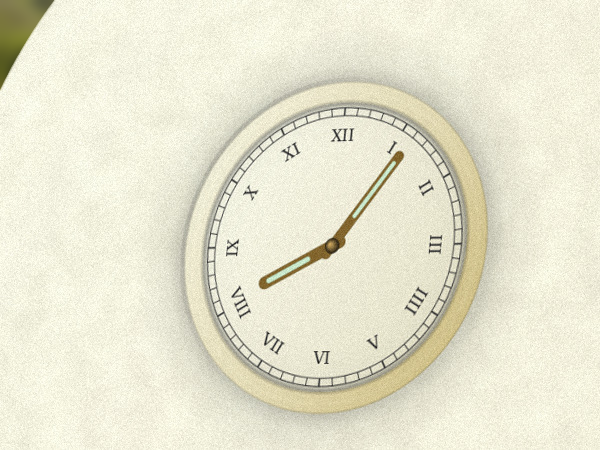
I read {"hour": 8, "minute": 6}
